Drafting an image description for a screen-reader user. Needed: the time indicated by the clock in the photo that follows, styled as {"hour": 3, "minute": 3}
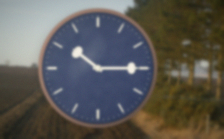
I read {"hour": 10, "minute": 15}
